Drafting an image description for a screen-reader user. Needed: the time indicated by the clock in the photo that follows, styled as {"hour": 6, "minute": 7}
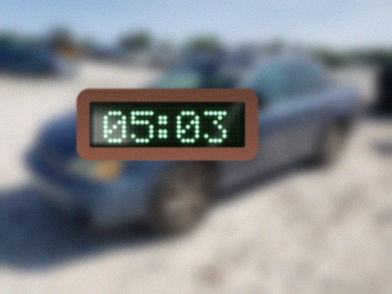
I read {"hour": 5, "minute": 3}
